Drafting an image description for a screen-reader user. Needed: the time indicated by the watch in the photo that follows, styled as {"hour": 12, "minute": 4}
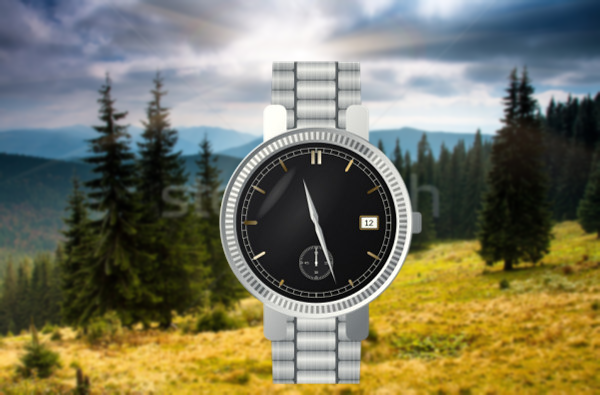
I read {"hour": 11, "minute": 27}
